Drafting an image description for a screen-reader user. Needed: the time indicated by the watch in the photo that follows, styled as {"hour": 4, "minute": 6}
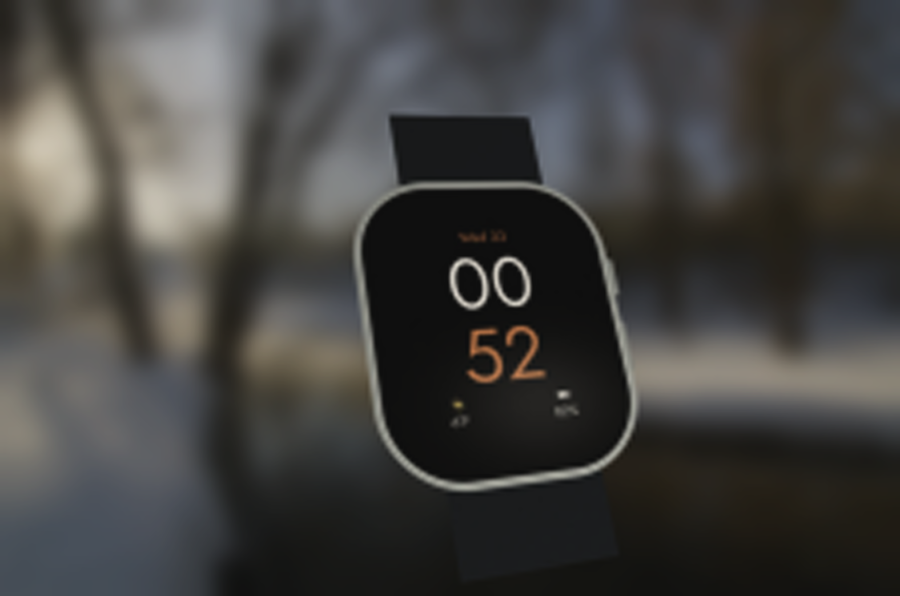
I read {"hour": 0, "minute": 52}
